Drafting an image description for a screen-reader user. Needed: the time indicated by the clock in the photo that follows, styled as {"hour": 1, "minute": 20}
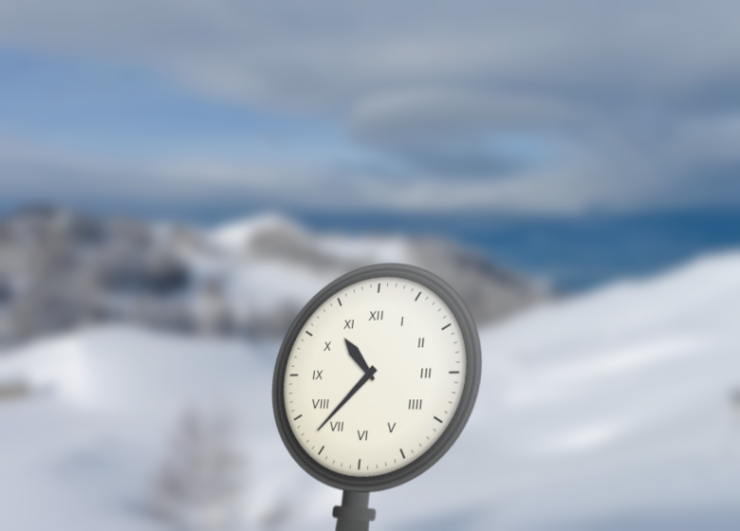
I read {"hour": 10, "minute": 37}
